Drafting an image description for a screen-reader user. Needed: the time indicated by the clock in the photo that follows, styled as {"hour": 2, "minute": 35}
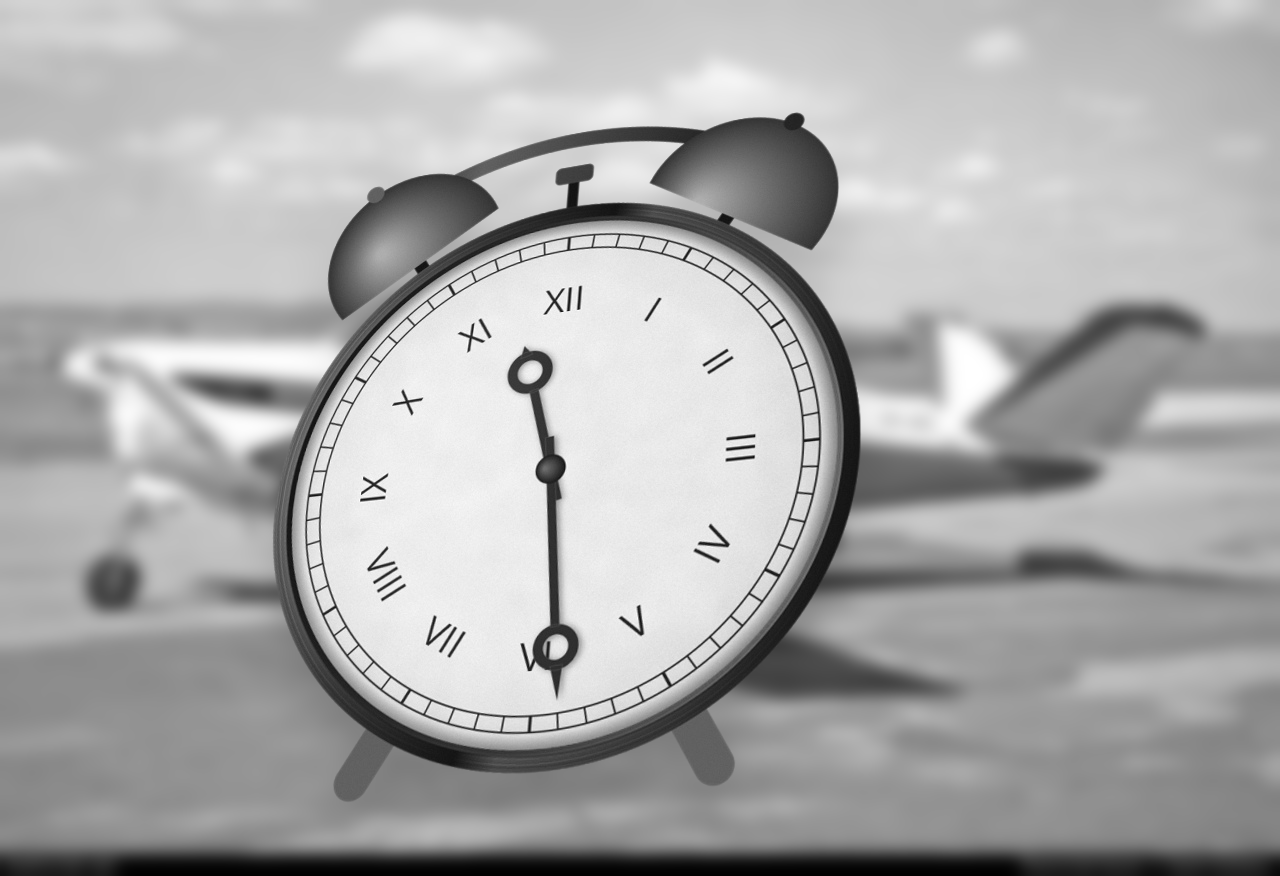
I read {"hour": 11, "minute": 29}
